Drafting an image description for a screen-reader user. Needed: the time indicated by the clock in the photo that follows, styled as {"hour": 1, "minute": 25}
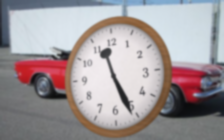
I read {"hour": 11, "minute": 26}
